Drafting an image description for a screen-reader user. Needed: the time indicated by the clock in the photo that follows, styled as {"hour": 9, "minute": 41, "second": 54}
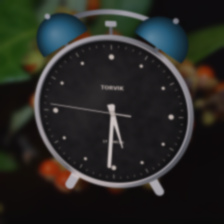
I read {"hour": 5, "minute": 30, "second": 46}
